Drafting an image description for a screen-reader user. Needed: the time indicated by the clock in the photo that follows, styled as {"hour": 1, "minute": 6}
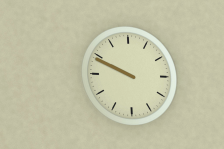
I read {"hour": 9, "minute": 49}
